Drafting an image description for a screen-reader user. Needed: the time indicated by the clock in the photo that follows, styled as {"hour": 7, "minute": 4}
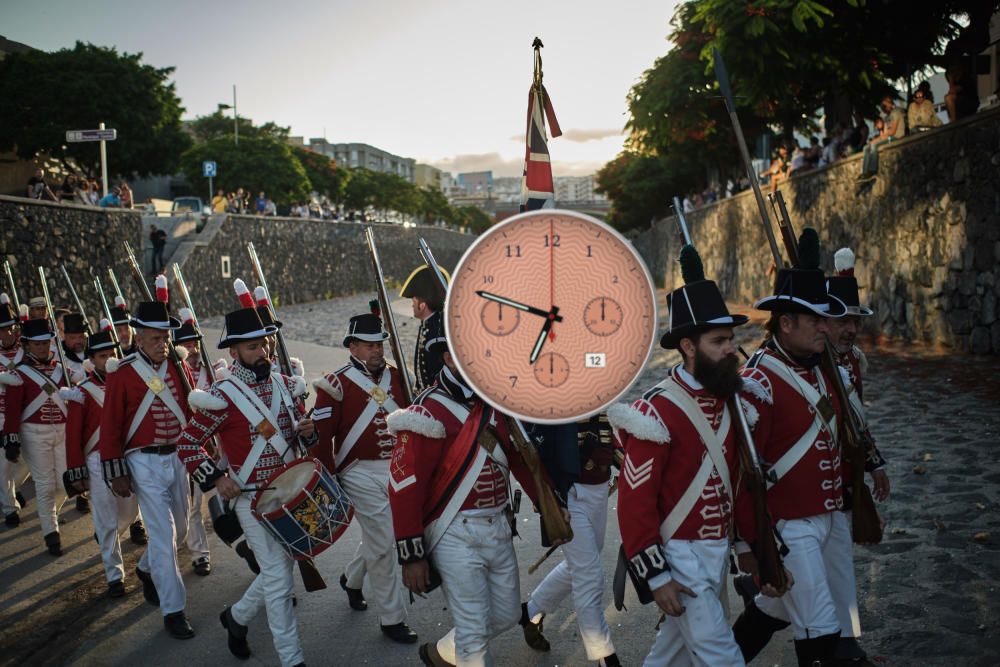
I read {"hour": 6, "minute": 48}
